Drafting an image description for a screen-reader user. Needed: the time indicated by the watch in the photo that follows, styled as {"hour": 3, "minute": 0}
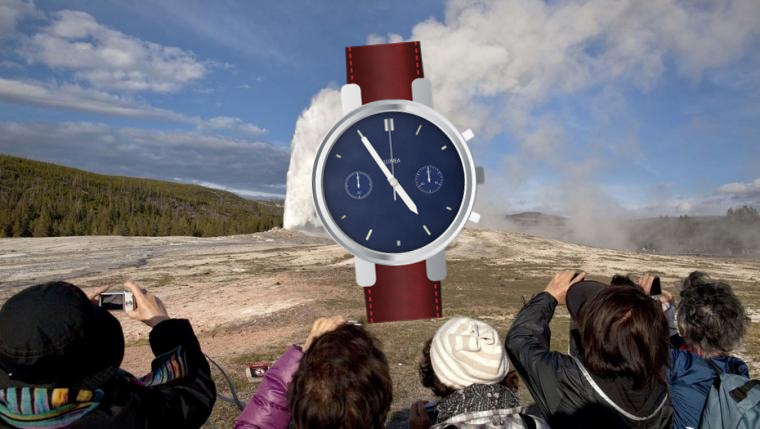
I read {"hour": 4, "minute": 55}
